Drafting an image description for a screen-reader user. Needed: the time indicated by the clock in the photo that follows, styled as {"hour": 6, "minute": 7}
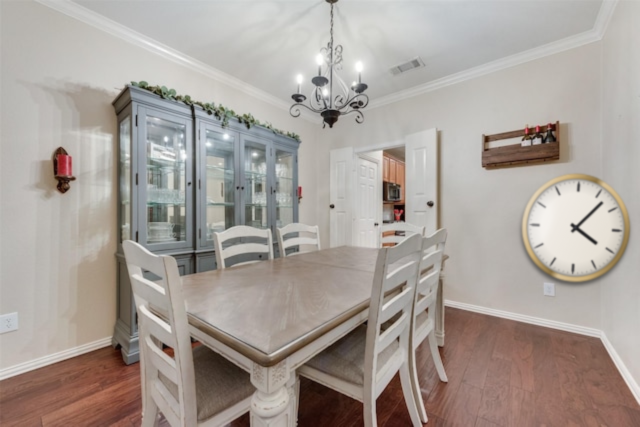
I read {"hour": 4, "minute": 7}
